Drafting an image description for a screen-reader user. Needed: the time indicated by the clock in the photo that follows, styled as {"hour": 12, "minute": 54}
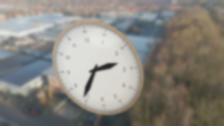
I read {"hour": 2, "minute": 36}
